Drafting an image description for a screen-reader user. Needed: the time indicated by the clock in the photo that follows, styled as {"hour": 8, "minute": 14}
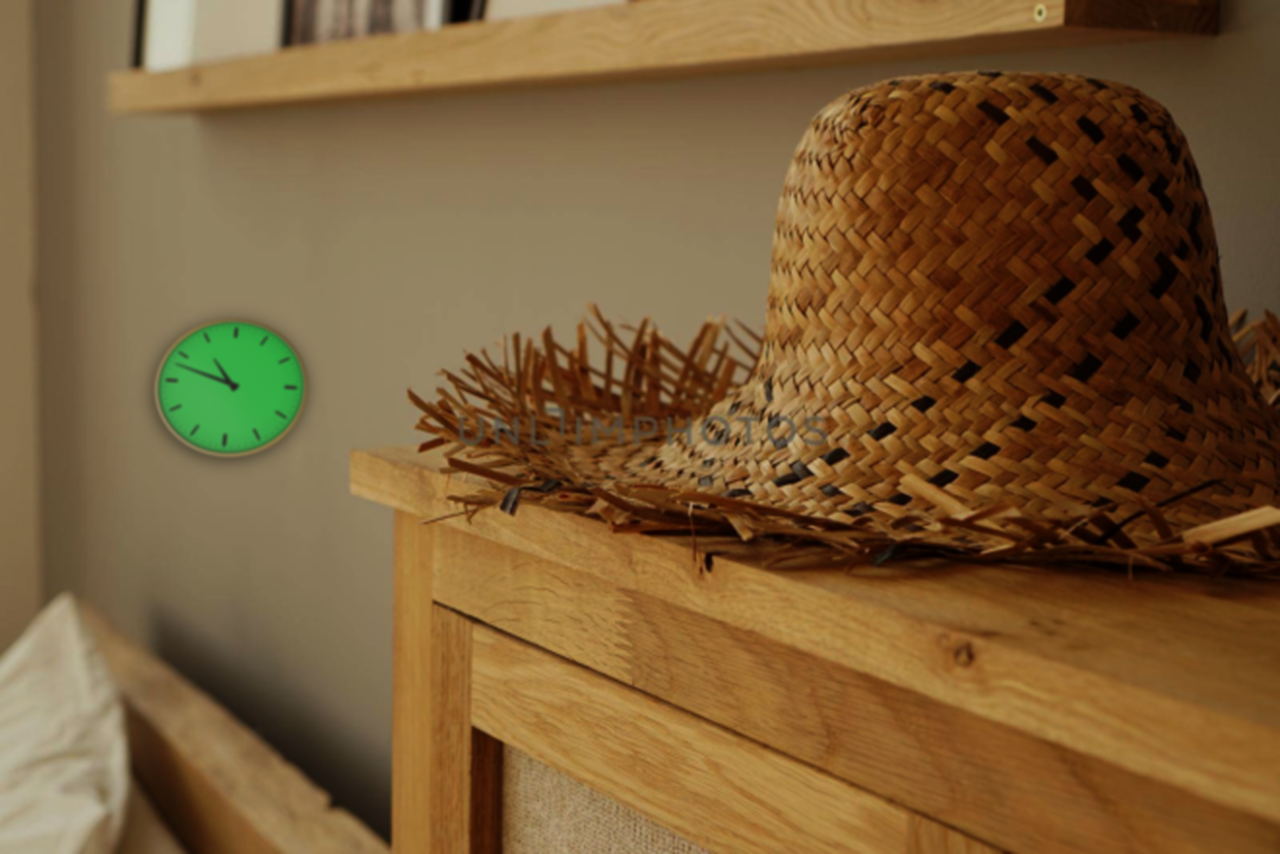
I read {"hour": 10, "minute": 48}
